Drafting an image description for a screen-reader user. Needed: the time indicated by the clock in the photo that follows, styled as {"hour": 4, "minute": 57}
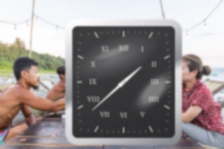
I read {"hour": 1, "minute": 38}
